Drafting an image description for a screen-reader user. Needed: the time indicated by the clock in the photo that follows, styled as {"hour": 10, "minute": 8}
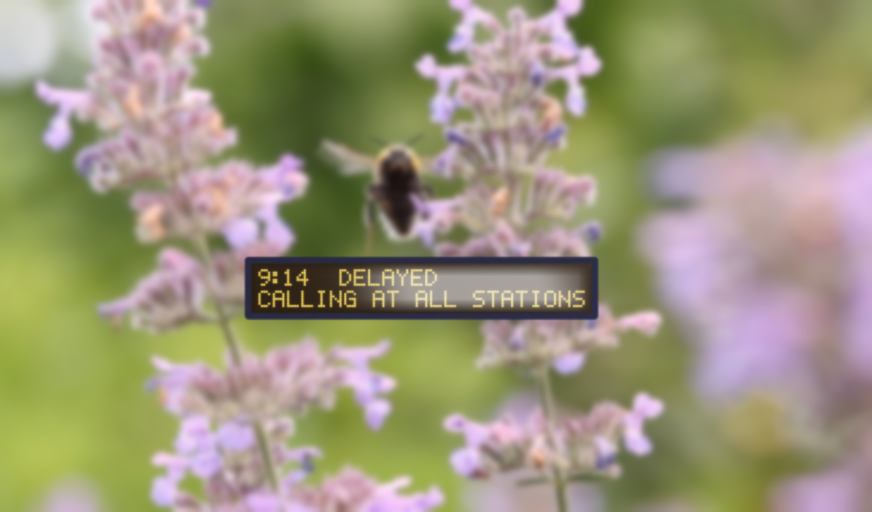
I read {"hour": 9, "minute": 14}
